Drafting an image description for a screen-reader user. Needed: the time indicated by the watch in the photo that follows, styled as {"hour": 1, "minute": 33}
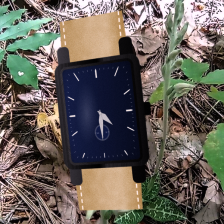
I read {"hour": 4, "minute": 30}
